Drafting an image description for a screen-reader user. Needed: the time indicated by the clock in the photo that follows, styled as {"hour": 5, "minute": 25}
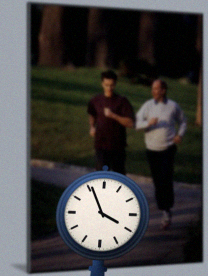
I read {"hour": 3, "minute": 56}
